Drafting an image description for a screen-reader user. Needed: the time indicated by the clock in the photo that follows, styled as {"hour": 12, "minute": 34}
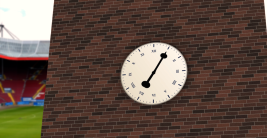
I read {"hour": 7, "minute": 5}
